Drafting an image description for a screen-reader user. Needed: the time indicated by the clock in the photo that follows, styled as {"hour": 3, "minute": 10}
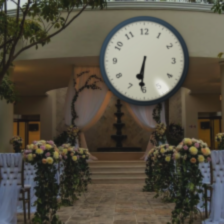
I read {"hour": 6, "minute": 31}
